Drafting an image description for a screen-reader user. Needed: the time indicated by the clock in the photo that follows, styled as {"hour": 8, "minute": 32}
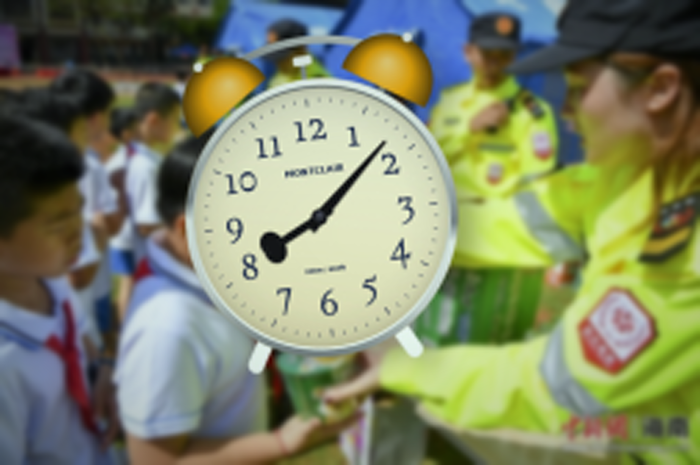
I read {"hour": 8, "minute": 8}
